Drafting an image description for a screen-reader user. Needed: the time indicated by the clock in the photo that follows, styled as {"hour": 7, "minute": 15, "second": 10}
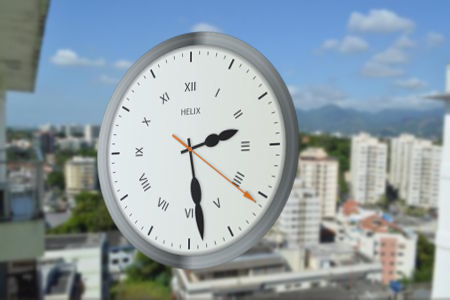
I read {"hour": 2, "minute": 28, "second": 21}
